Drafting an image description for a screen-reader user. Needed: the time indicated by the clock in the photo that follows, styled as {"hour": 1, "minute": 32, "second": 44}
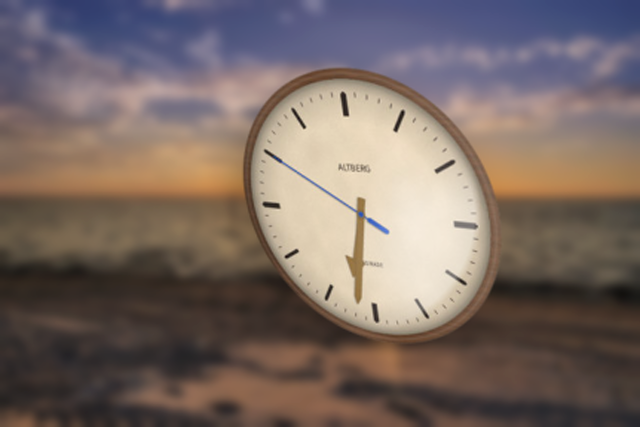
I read {"hour": 6, "minute": 31, "second": 50}
